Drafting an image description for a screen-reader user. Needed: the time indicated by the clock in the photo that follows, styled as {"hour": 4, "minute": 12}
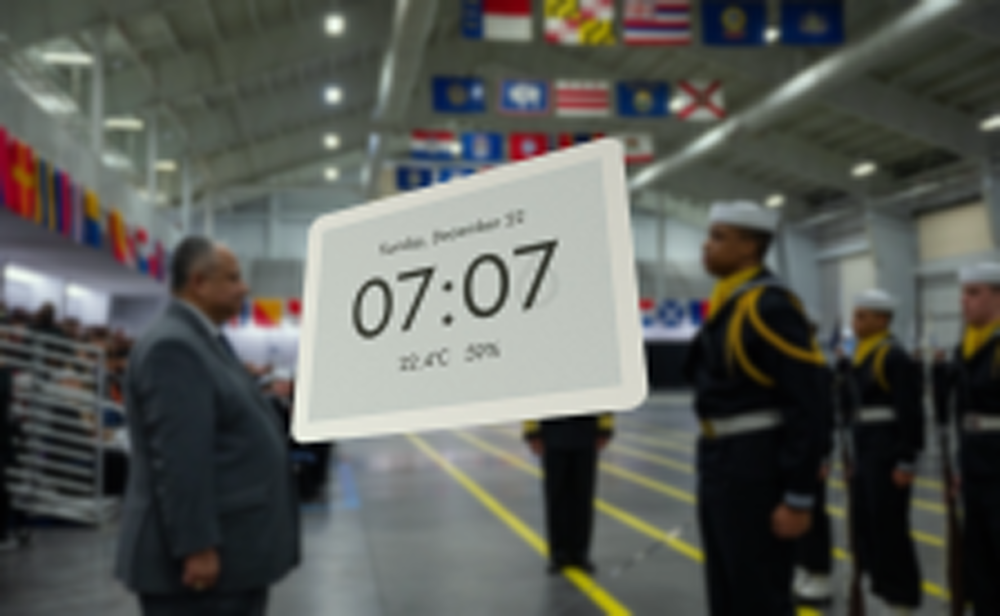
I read {"hour": 7, "minute": 7}
